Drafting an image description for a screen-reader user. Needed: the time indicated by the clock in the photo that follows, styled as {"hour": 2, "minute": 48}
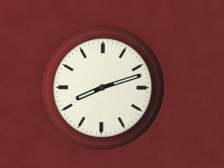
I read {"hour": 8, "minute": 12}
